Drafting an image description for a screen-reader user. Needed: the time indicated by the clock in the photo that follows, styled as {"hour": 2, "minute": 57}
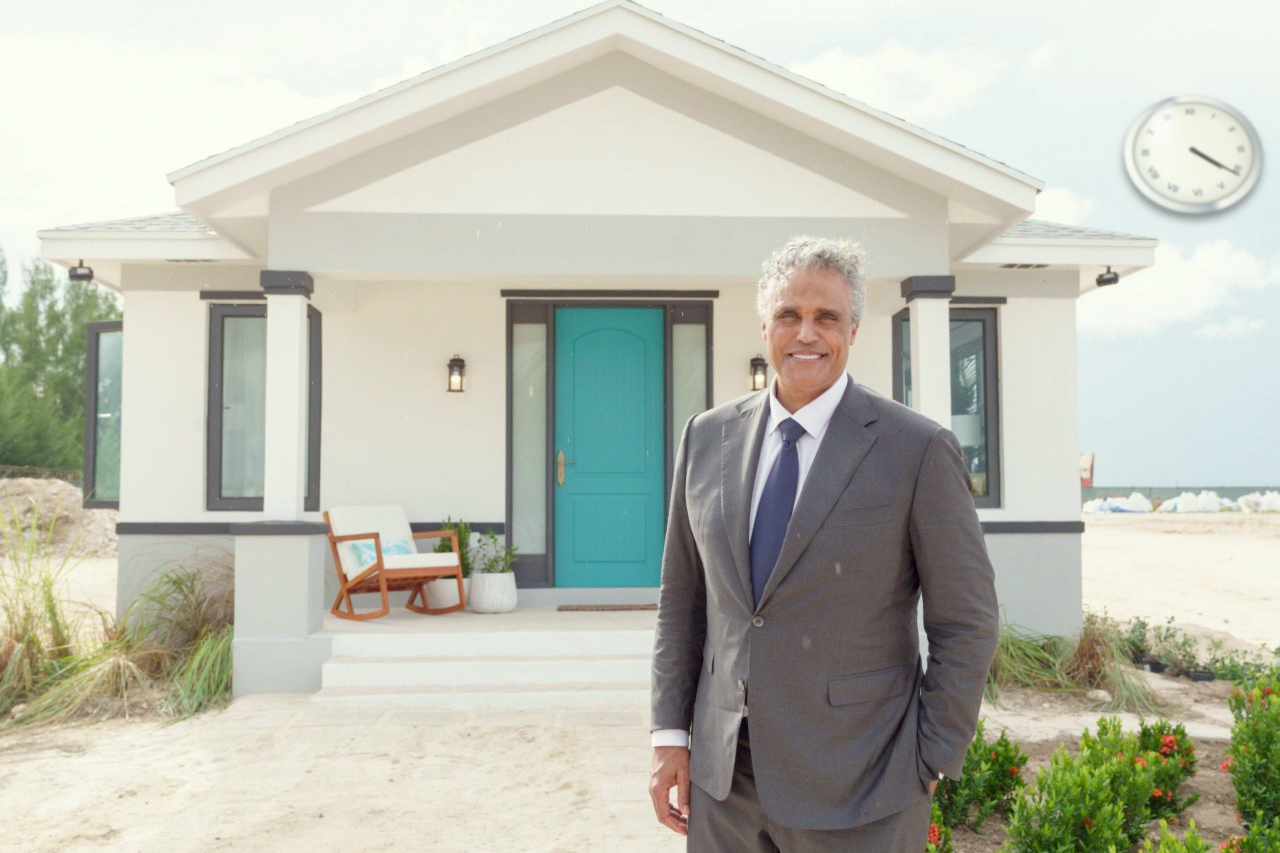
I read {"hour": 4, "minute": 21}
